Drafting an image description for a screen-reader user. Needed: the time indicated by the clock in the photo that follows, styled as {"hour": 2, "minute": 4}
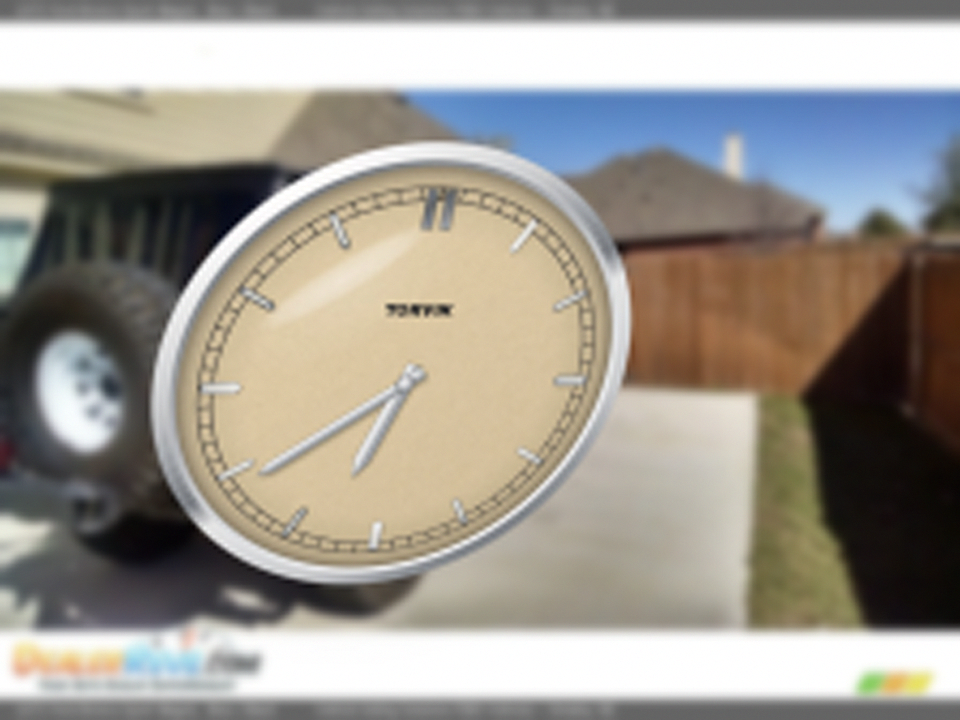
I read {"hour": 6, "minute": 39}
